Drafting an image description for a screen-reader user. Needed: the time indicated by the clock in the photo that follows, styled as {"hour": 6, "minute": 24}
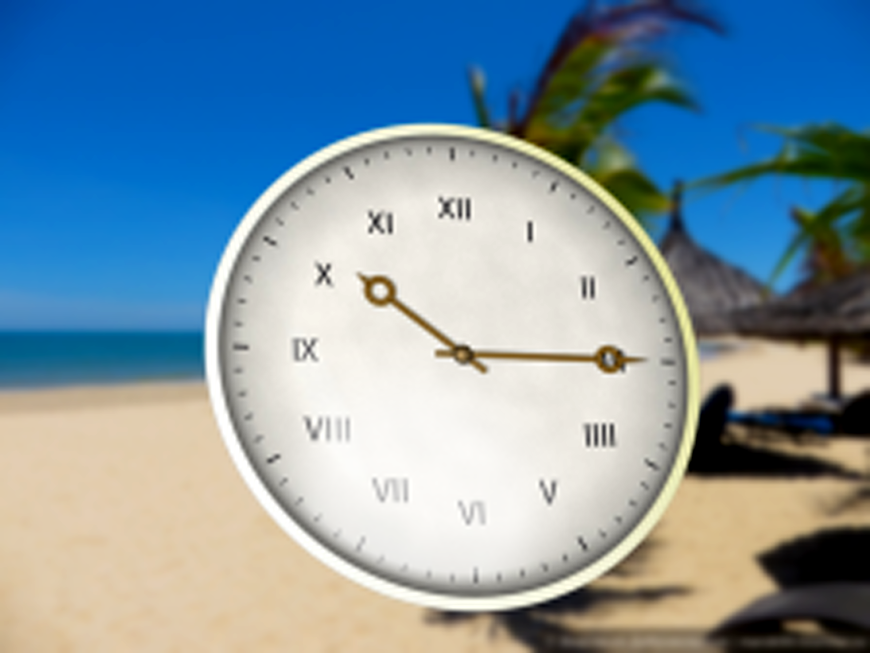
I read {"hour": 10, "minute": 15}
